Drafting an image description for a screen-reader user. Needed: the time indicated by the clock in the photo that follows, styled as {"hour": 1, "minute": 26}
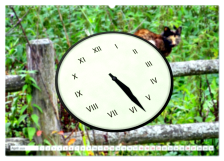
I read {"hour": 5, "minute": 28}
